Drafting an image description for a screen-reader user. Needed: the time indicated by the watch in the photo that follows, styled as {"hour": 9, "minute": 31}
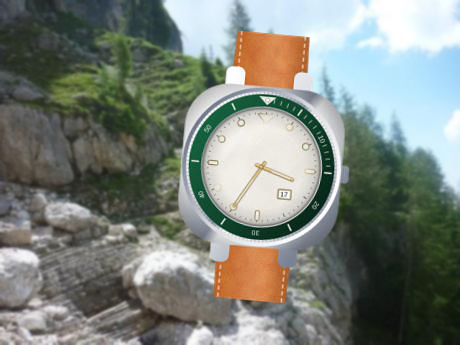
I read {"hour": 3, "minute": 35}
